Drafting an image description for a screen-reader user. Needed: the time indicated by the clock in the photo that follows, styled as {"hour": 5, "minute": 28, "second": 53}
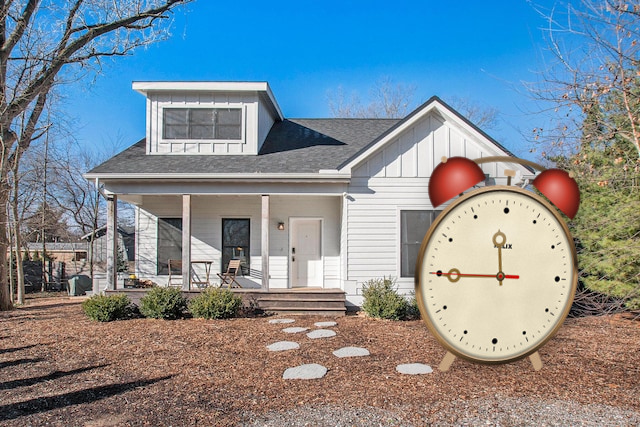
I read {"hour": 11, "minute": 44, "second": 45}
